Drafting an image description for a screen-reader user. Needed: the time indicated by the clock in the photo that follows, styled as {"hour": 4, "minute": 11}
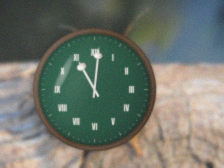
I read {"hour": 11, "minute": 1}
